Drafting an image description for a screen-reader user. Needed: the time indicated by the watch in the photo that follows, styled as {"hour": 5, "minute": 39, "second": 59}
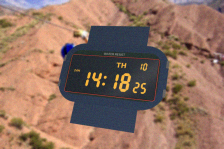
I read {"hour": 14, "minute": 18, "second": 25}
